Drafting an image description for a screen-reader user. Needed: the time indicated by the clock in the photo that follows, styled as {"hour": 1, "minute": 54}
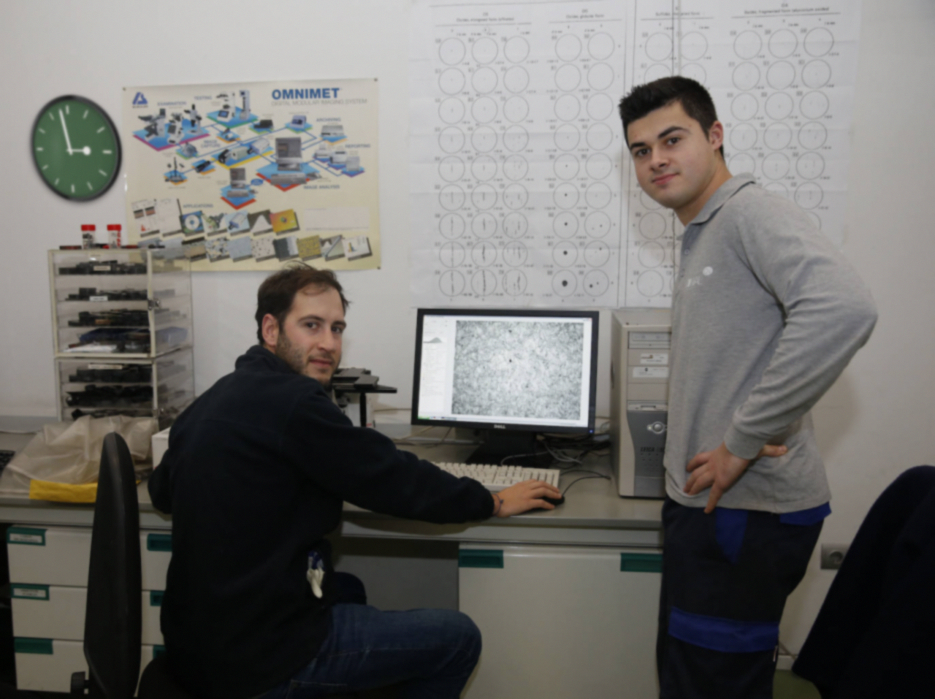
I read {"hour": 2, "minute": 58}
